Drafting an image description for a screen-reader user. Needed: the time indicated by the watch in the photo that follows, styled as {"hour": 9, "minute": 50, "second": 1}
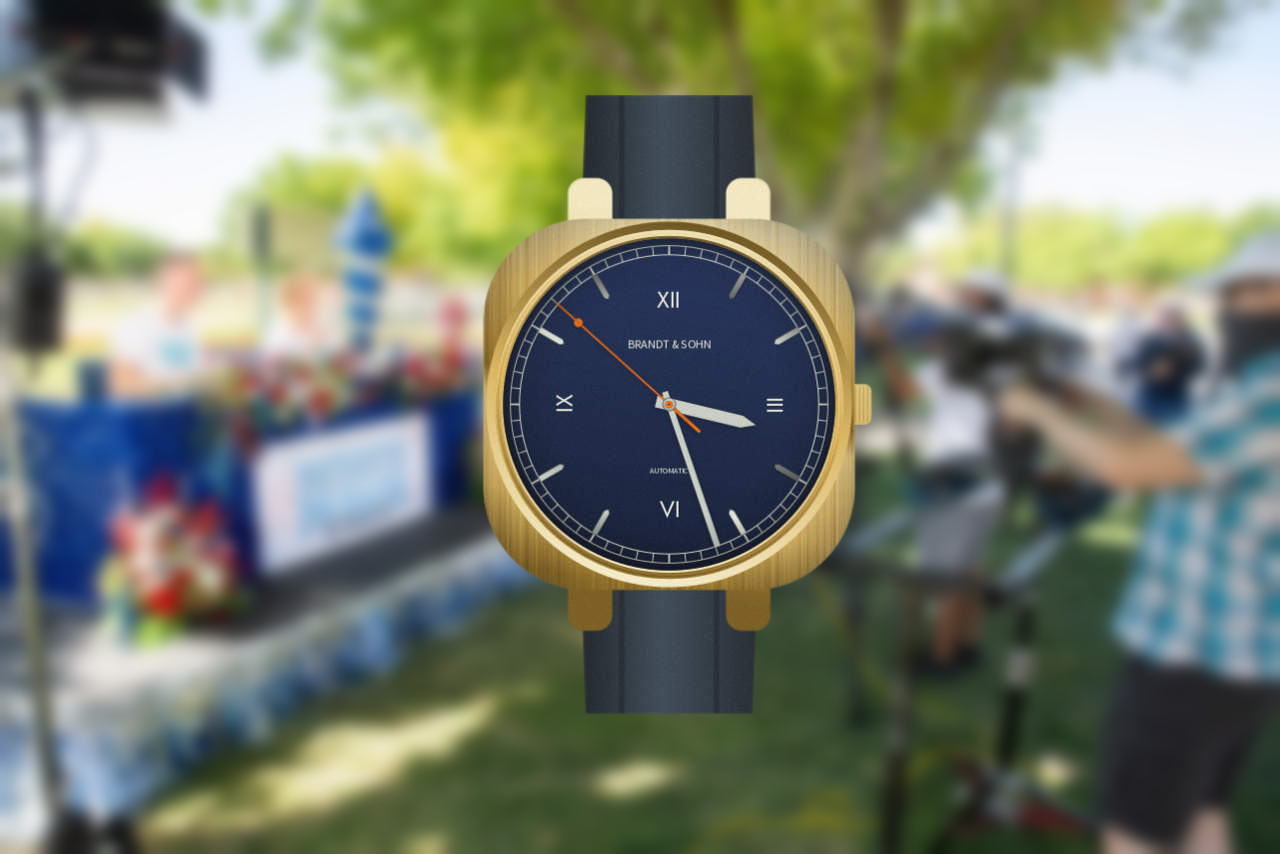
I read {"hour": 3, "minute": 26, "second": 52}
